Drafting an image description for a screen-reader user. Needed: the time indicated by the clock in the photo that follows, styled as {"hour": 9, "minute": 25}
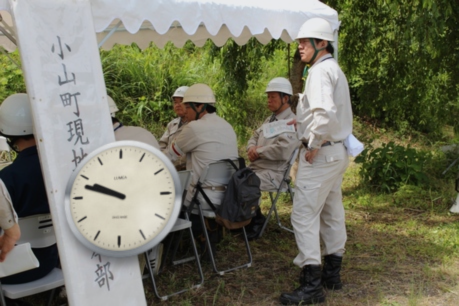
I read {"hour": 9, "minute": 48}
